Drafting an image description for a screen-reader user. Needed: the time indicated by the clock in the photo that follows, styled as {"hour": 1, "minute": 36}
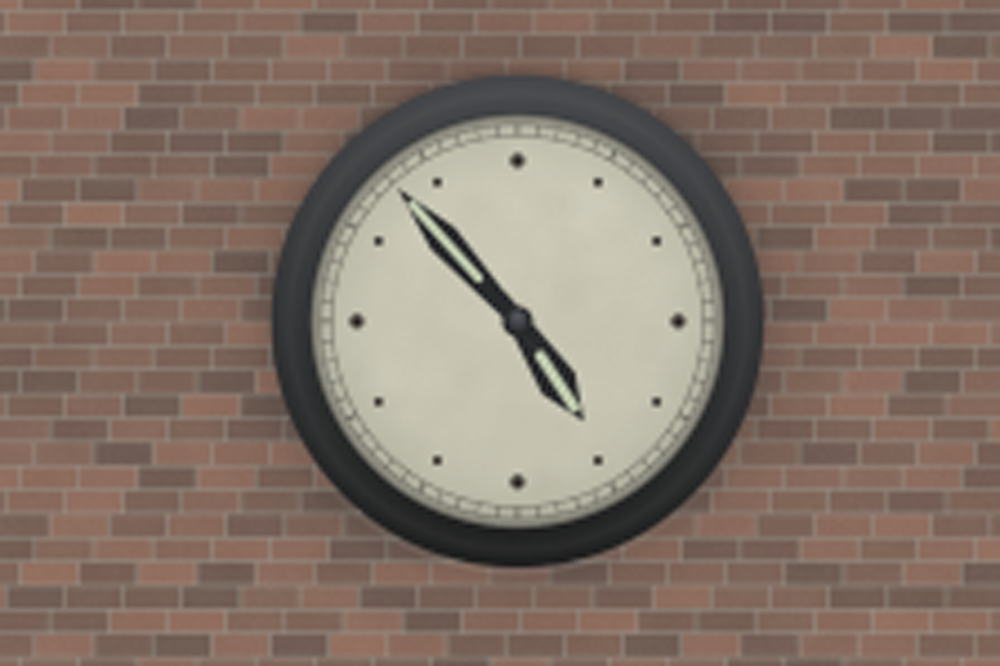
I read {"hour": 4, "minute": 53}
